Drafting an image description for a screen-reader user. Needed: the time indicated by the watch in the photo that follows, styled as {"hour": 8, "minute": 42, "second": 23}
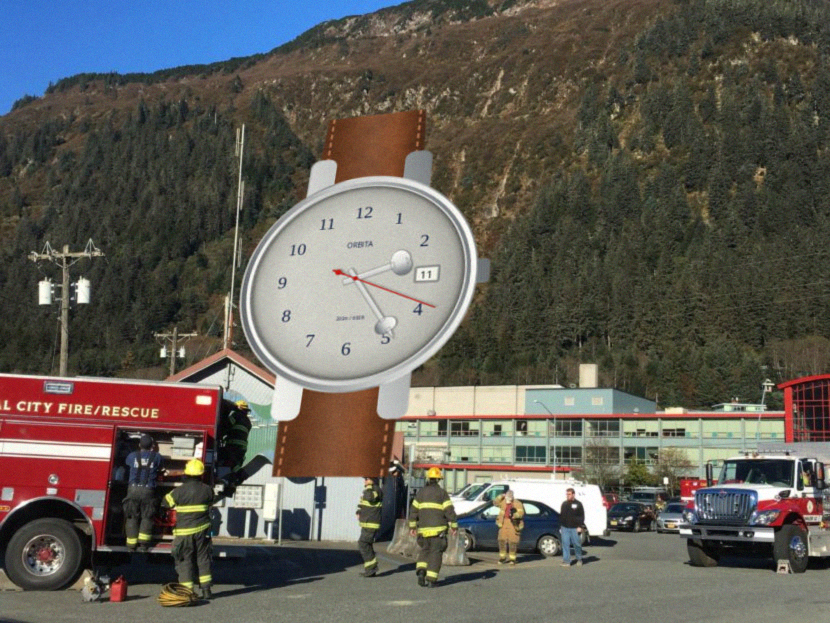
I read {"hour": 2, "minute": 24, "second": 19}
